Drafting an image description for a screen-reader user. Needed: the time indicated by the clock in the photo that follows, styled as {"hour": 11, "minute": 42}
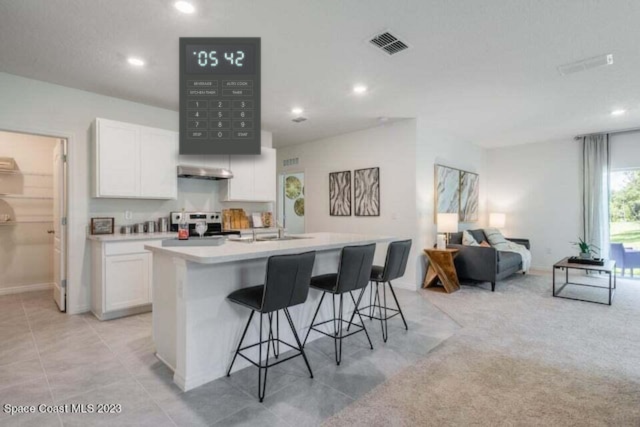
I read {"hour": 5, "minute": 42}
